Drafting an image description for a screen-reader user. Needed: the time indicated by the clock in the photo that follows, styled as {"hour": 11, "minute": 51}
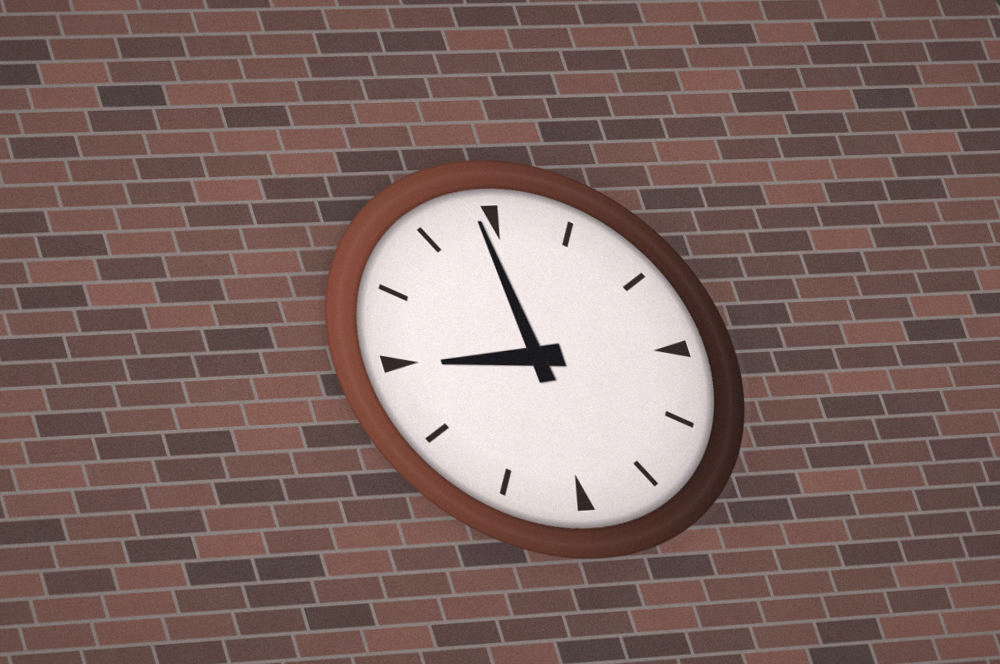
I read {"hour": 8, "minute": 59}
